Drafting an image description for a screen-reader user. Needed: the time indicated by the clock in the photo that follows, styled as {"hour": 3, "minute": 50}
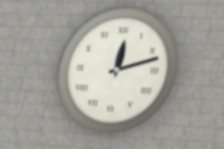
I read {"hour": 12, "minute": 12}
